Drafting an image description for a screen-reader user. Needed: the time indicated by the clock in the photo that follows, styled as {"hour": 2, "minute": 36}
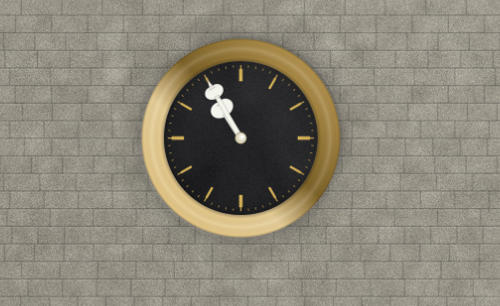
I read {"hour": 10, "minute": 55}
